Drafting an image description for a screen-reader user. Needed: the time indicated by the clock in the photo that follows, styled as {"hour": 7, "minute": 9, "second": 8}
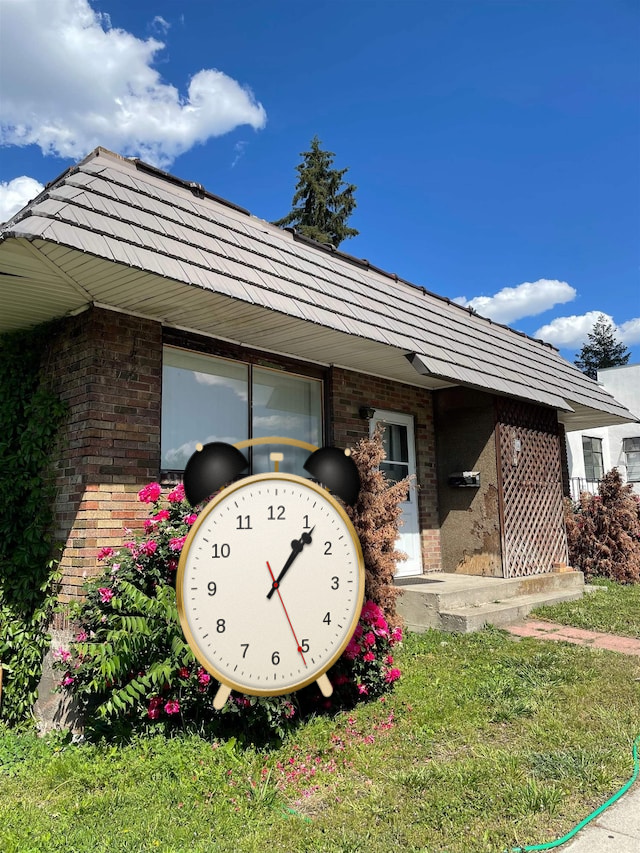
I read {"hour": 1, "minute": 6, "second": 26}
